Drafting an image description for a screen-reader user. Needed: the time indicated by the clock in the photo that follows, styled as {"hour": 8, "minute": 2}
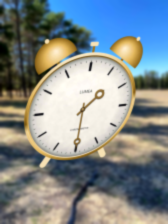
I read {"hour": 1, "minute": 30}
